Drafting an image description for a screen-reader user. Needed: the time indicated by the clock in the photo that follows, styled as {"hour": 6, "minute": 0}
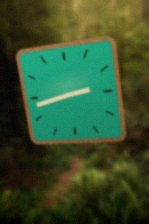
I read {"hour": 2, "minute": 43}
